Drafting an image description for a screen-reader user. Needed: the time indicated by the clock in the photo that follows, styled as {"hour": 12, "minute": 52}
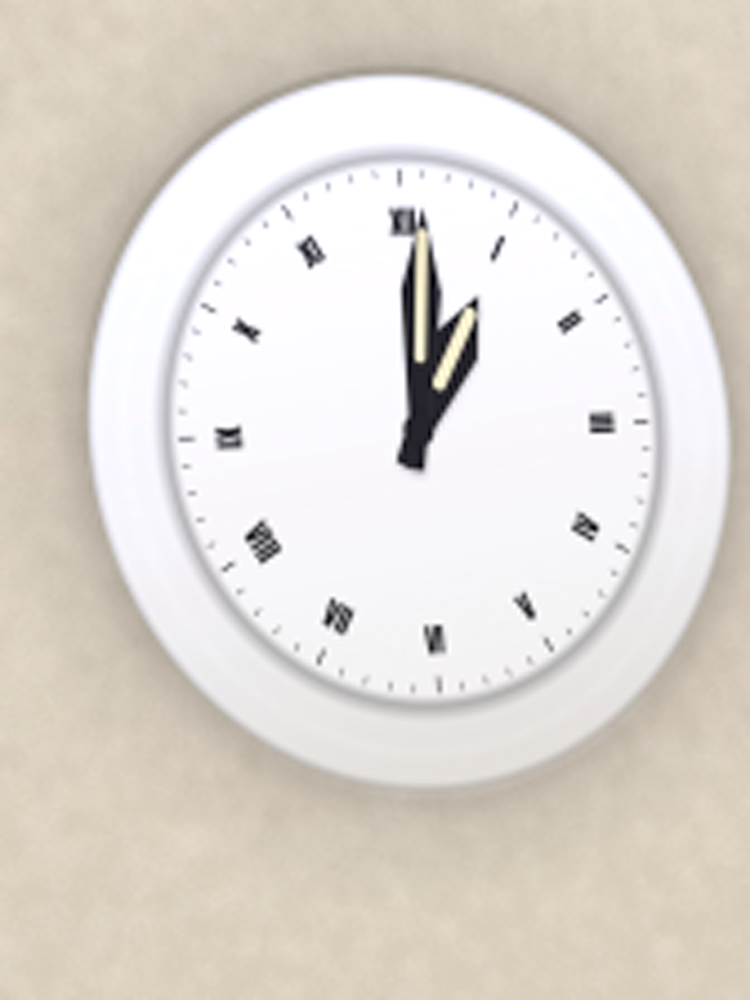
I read {"hour": 1, "minute": 1}
